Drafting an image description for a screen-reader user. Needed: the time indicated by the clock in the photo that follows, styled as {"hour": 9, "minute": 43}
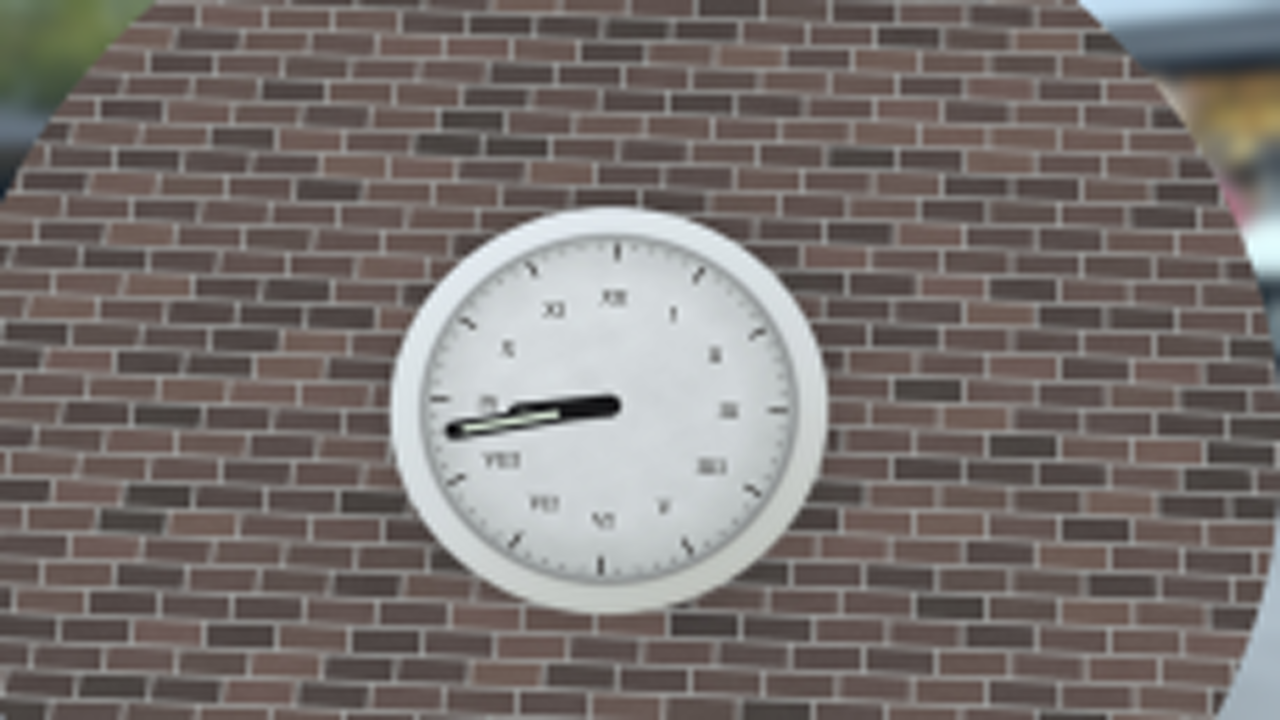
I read {"hour": 8, "minute": 43}
